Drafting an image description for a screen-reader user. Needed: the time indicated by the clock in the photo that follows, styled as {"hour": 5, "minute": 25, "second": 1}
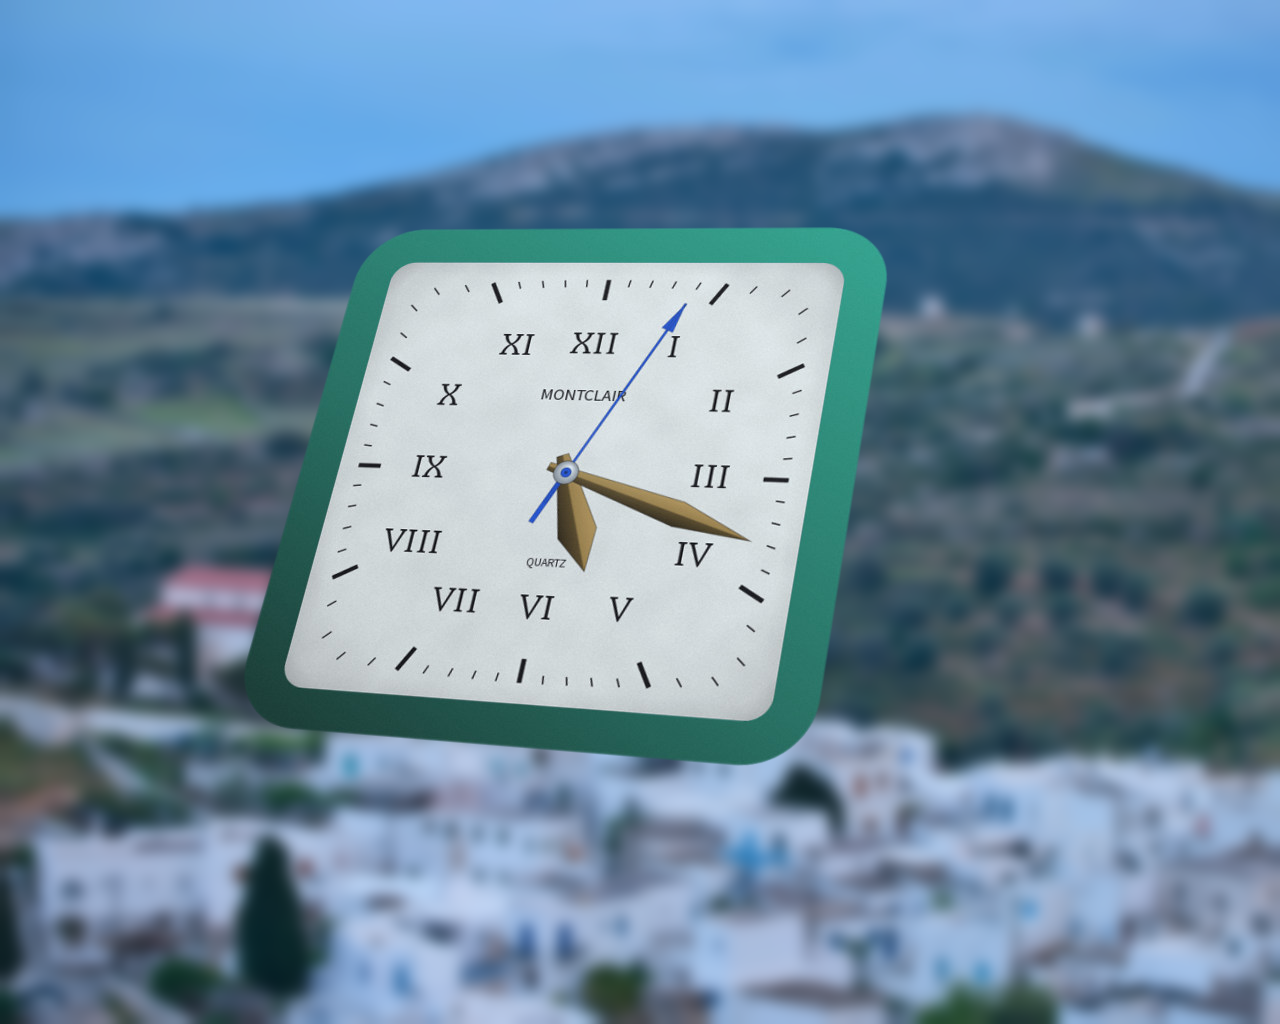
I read {"hour": 5, "minute": 18, "second": 4}
